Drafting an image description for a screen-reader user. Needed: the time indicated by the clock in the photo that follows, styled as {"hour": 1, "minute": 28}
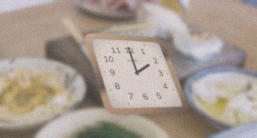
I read {"hour": 2, "minute": 0}
